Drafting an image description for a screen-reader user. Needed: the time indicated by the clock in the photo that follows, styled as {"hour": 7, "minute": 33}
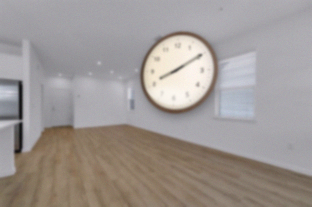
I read {"hour": 8, "minute": 10}
